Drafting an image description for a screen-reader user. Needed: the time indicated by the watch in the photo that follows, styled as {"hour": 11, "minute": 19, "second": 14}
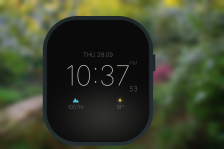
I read {"hour": 10, "minute": 37, "second": 53}
